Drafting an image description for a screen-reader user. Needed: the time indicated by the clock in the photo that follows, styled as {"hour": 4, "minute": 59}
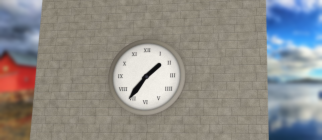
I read {"hour": 1, "minute": 36}
